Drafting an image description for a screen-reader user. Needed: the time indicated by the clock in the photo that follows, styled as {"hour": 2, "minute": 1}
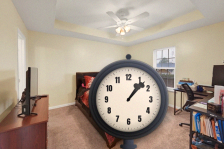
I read {"hour": 1, "minute": 7}
